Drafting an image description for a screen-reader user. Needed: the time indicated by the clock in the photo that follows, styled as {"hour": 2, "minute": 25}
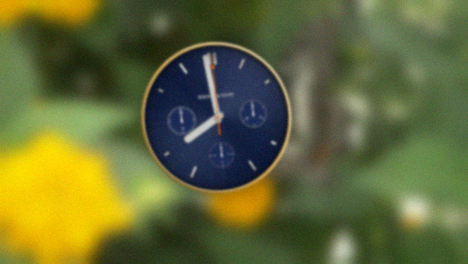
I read {"hour": 7, "minute": 59}
